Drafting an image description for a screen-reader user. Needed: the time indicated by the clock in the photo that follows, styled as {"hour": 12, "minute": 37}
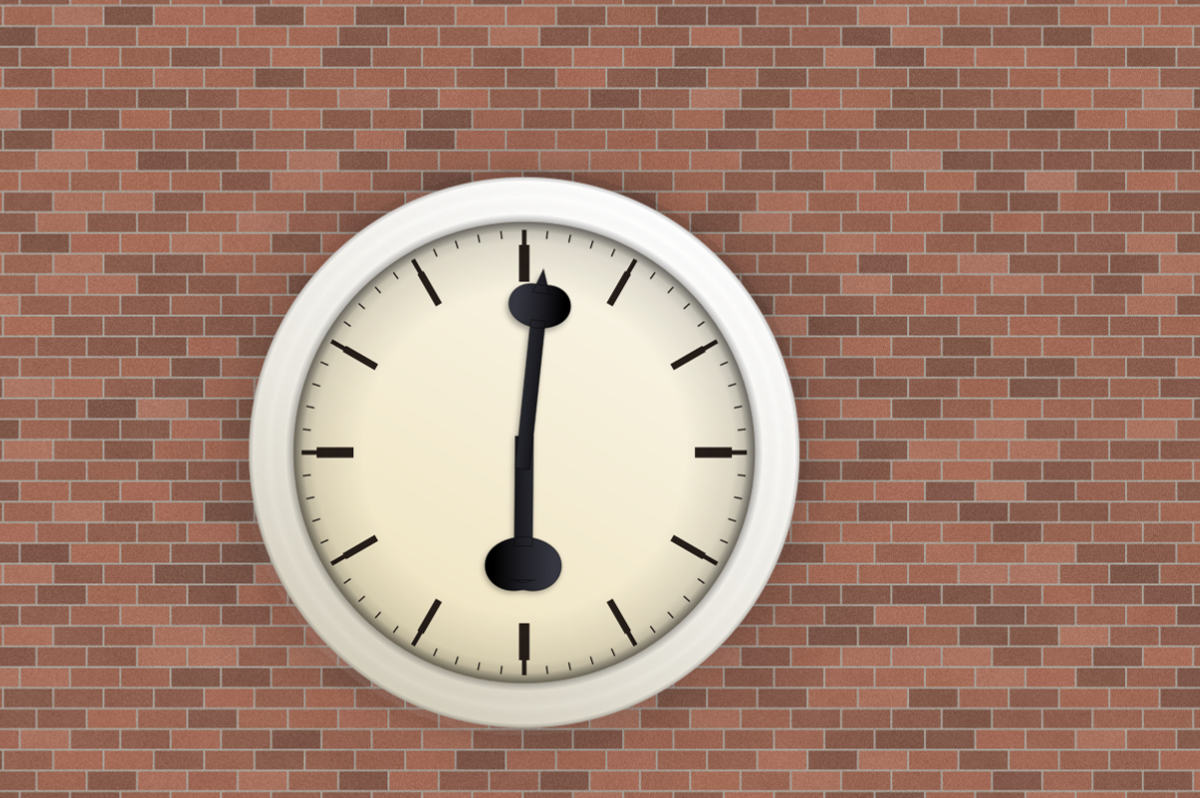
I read {"hour": 6, "minute": 1}
